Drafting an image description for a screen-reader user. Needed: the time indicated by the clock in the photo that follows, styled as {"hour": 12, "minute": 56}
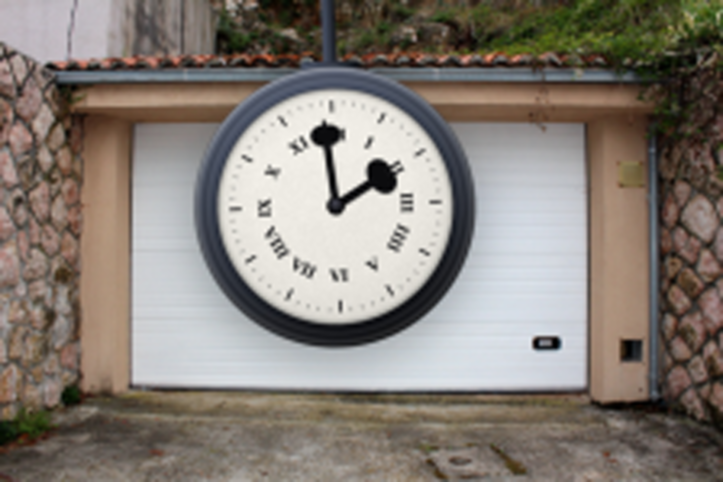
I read {"hour": 1, "minute": 59}
